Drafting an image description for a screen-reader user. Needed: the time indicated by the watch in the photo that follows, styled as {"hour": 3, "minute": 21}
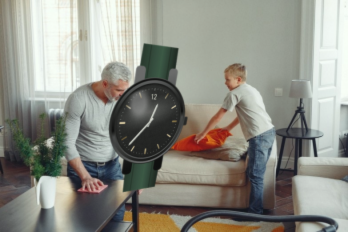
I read {"hour": 12, "minute": 37}
